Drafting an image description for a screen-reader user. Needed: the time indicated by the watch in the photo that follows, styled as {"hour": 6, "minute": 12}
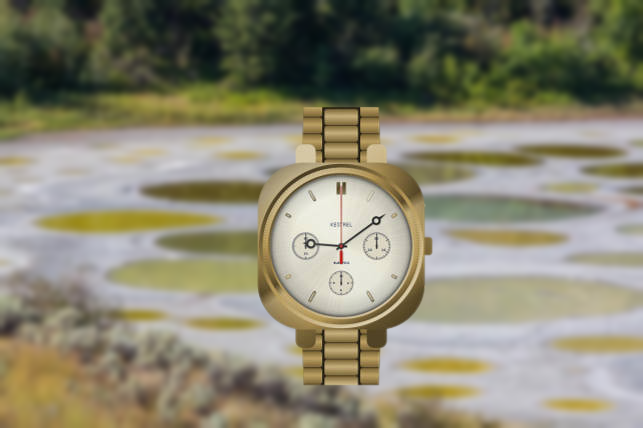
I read {"hour": 9, "minute": 9}
